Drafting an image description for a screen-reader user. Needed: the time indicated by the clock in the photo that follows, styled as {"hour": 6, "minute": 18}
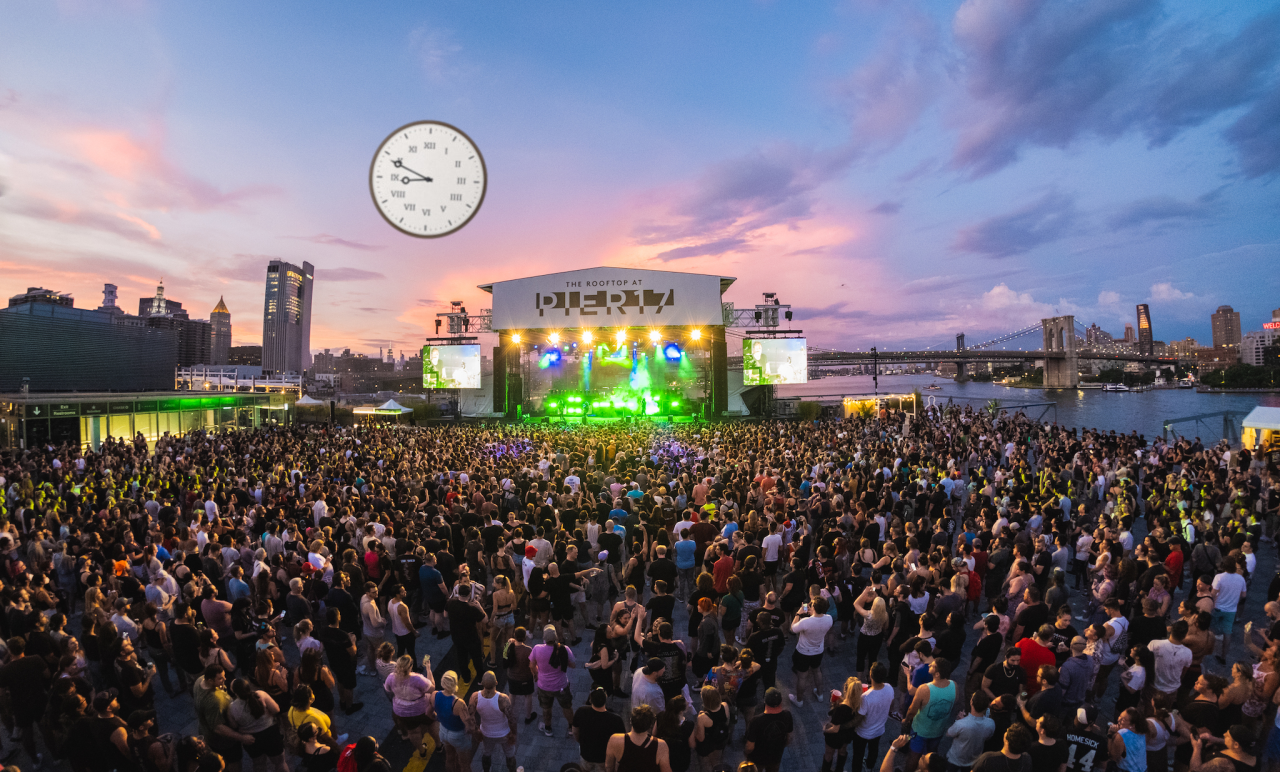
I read {"hour": 8, "minute": 49}
